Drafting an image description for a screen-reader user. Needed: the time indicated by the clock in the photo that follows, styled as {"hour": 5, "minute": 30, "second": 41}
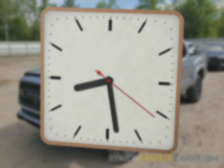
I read {"hour": 8, "minute": 28, "second": 21}
